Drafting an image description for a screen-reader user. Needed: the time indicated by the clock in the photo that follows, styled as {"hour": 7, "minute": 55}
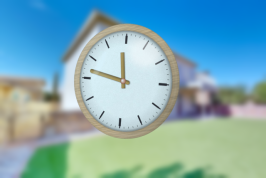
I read {"hour": 11, "minute": 47}
